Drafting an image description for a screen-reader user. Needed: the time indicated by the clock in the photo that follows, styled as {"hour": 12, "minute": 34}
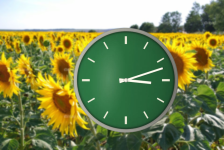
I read {"hour": 3, "minute": 12}
